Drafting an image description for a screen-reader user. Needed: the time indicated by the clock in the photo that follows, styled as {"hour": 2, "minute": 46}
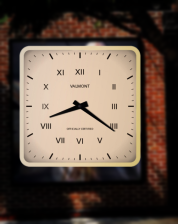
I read {"hour": 8, "minute": 21}
